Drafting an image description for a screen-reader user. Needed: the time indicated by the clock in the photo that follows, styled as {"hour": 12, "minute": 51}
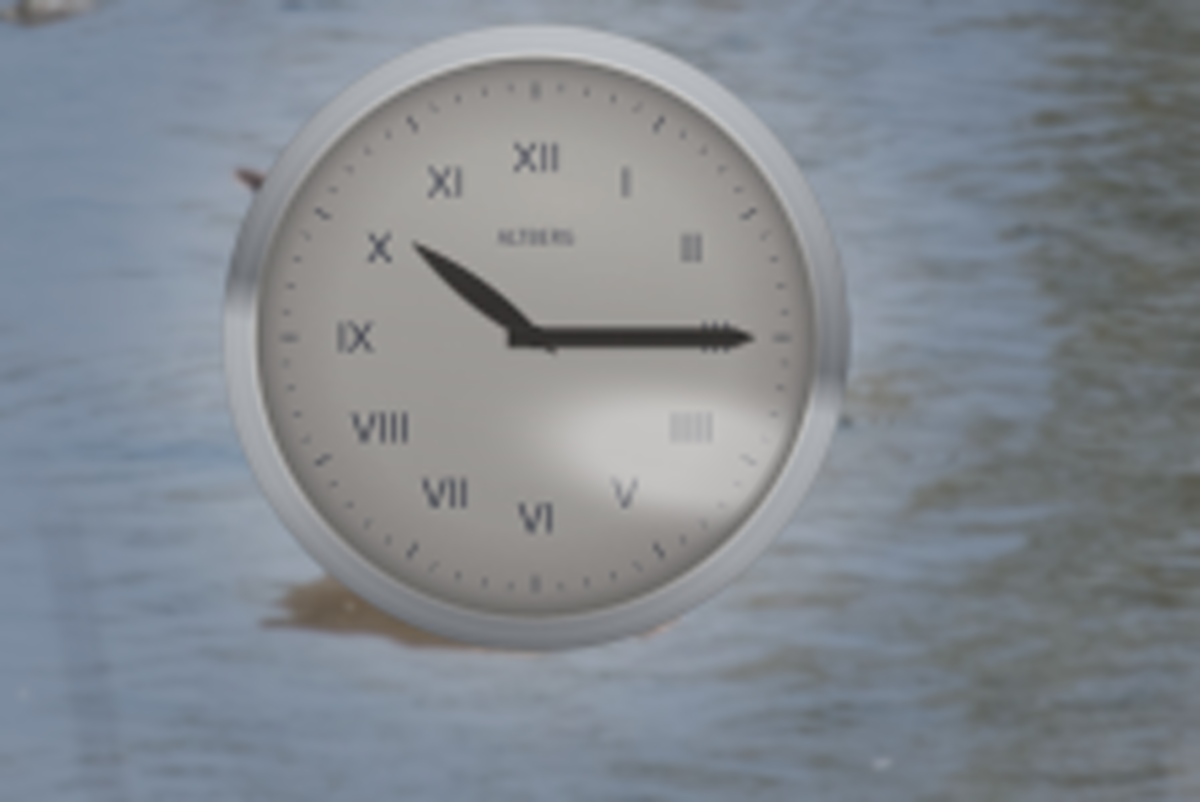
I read {"hour": 10, "minute": 15}
